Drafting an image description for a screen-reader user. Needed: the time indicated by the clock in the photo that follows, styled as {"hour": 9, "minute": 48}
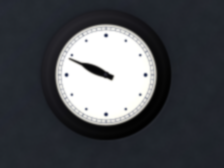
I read {"hour": 9, "minute": 49}
